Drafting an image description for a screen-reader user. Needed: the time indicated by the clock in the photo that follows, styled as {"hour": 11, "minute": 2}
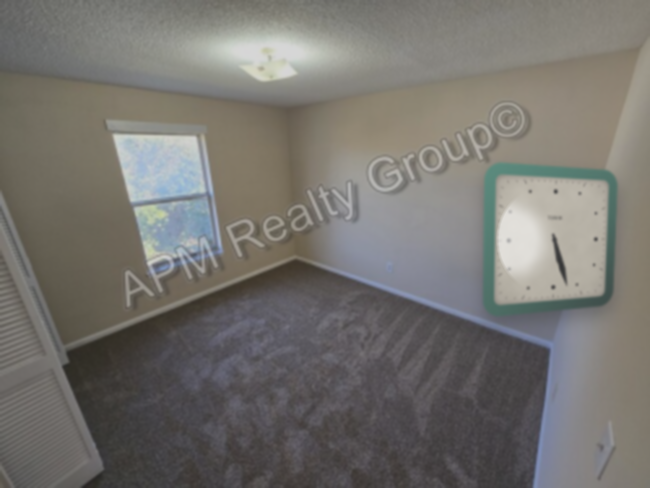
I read {"hour": 5, "minute": 27}
